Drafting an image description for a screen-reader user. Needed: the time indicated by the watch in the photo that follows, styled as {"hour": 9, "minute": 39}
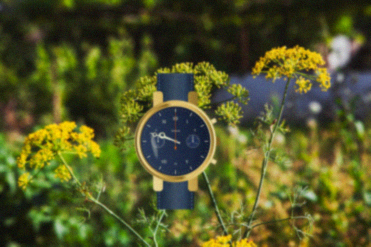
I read {"hour": 9, "minute": 48}
